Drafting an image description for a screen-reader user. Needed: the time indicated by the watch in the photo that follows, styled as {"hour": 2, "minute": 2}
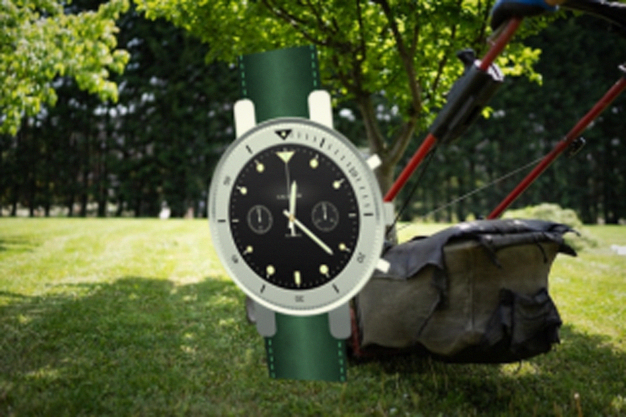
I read {"hour": 12, "minute": 22}
